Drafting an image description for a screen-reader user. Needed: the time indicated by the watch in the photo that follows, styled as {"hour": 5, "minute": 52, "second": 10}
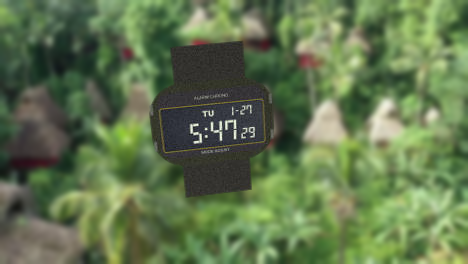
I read {"hour": 5, "minute": 47, "second": 29}
